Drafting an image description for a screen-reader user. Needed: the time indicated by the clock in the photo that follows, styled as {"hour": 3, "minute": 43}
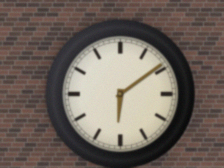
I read {"hour": 6, "minute": 9}
